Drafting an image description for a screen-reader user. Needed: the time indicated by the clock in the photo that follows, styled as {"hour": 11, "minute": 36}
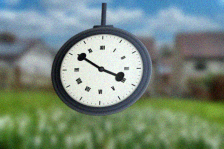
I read {"hour": 3, "minute": 51}
